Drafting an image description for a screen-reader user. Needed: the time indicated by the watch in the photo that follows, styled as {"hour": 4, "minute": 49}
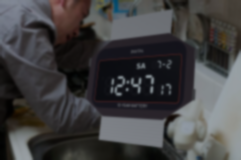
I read {"hour": 12, "minute": 47}
